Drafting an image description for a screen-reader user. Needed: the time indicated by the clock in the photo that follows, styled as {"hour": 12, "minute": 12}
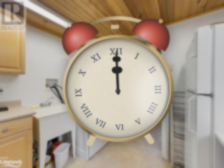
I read {"hour": 12, "minute": 0}
